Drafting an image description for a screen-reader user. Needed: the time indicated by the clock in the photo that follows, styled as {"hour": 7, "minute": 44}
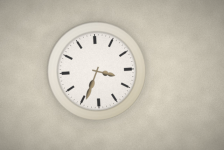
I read {"hour": 3, "minute": 34}
